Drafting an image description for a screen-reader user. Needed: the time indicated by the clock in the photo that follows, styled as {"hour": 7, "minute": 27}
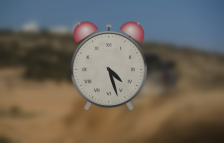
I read {"hour": 4, "minute": 27}
